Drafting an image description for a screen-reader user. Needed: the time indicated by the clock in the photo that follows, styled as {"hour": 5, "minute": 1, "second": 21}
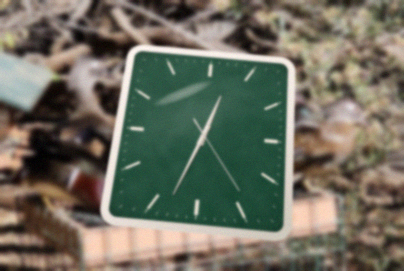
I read {"hour": 12, "minute": 33, "second": 24}
